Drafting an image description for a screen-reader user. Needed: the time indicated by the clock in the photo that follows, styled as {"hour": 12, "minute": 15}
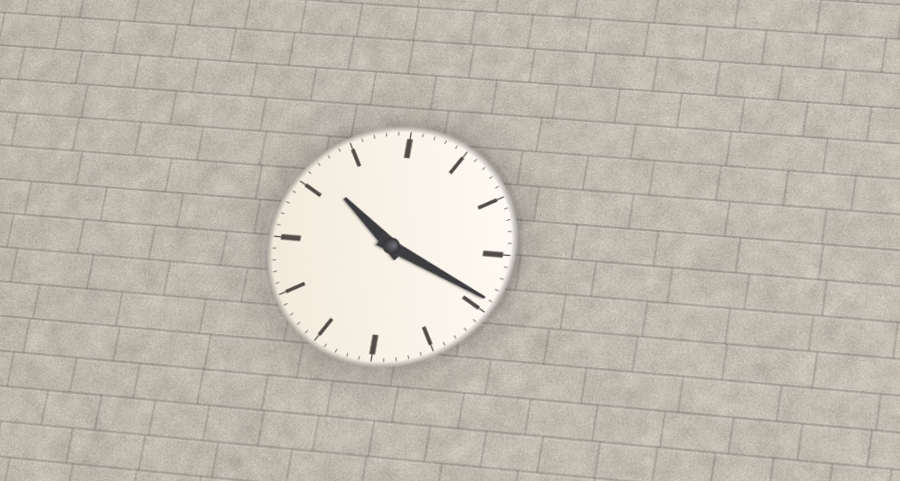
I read {"hour": 10, "minute": 19}
